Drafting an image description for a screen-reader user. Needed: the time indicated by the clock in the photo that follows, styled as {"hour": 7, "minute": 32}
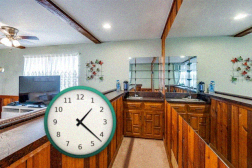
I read {"hour": 1, "minute": 22}
